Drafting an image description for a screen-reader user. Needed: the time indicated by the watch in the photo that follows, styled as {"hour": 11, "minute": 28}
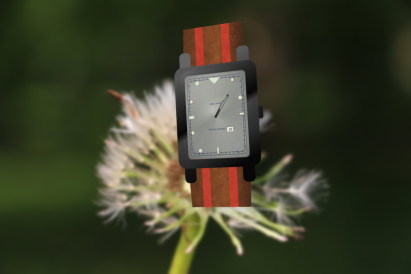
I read {"hour": 1, "minute": 6}
